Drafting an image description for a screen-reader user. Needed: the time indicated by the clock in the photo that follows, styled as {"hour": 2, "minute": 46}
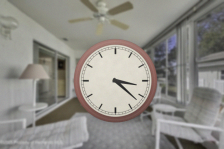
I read {"hour": 3, "minute": 22}
